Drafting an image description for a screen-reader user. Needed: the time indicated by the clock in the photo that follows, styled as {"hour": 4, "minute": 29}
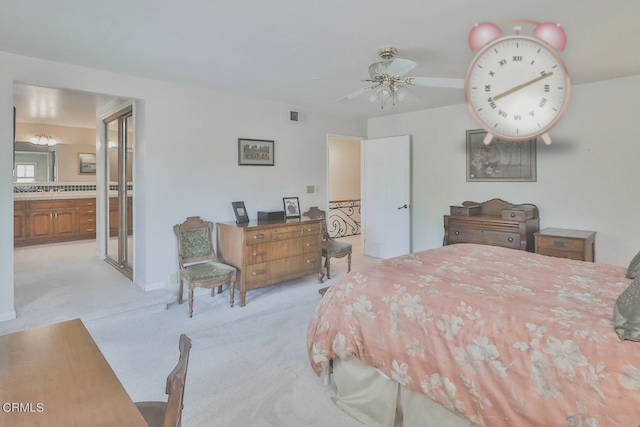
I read {"hour": 8, "minute": 11}
